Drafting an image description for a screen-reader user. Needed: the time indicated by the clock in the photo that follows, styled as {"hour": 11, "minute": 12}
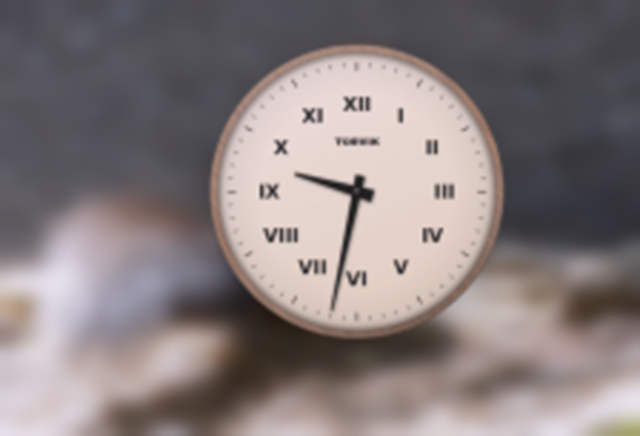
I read {"hour": 9, "minute": 32}
